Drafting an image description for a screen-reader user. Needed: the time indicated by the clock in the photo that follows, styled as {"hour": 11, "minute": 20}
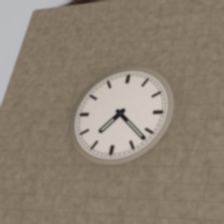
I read {"hour": 7, "minute": 22}
